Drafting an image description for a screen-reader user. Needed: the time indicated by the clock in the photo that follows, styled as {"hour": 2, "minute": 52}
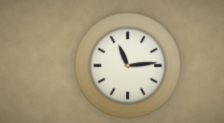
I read {"hour": 11, "minute": 14}
